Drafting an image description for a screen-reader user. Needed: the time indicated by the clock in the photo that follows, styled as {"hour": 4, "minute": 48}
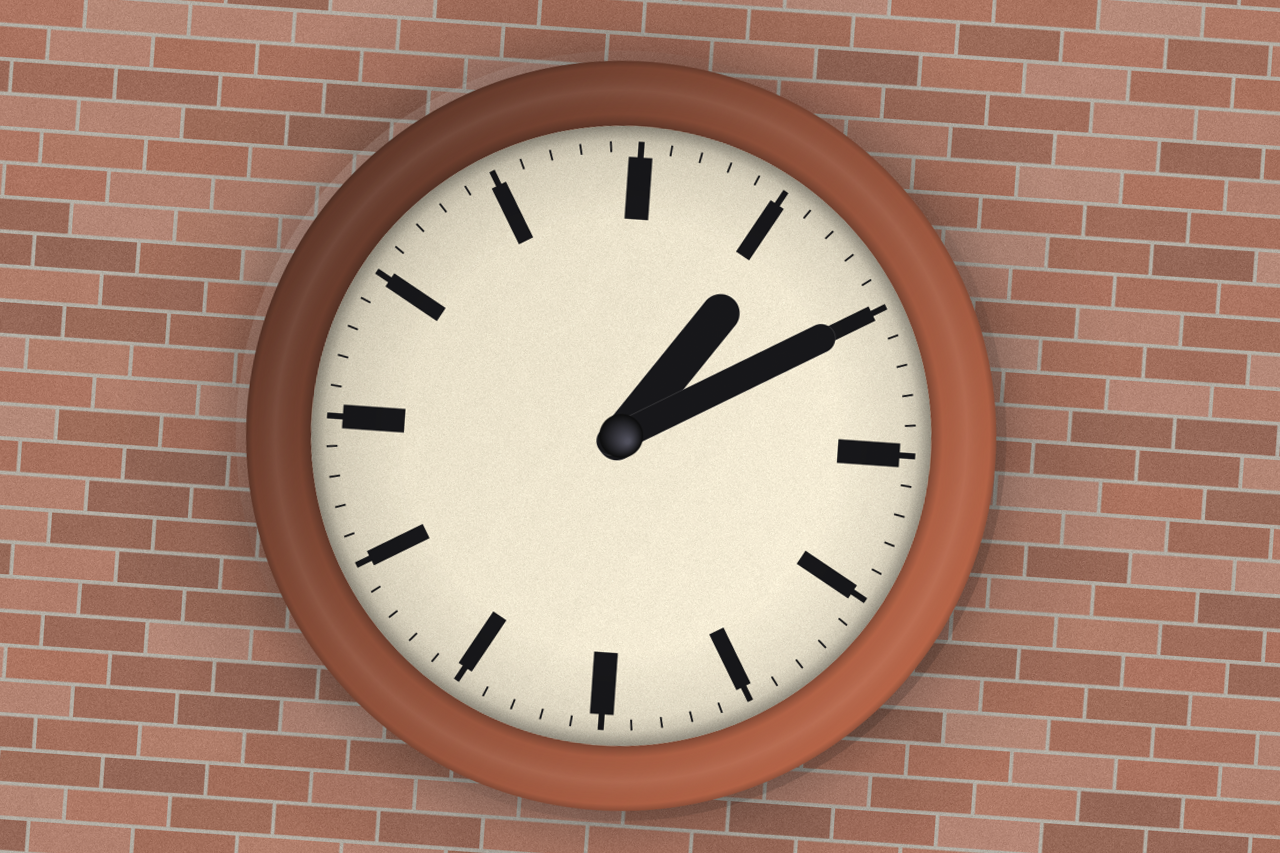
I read {"hour": 1, "minute": 10}
